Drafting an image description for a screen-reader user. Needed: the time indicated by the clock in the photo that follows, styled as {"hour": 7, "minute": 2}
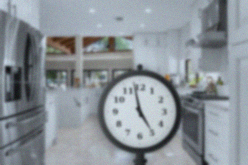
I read {"hour": 4, "minute": 58}
